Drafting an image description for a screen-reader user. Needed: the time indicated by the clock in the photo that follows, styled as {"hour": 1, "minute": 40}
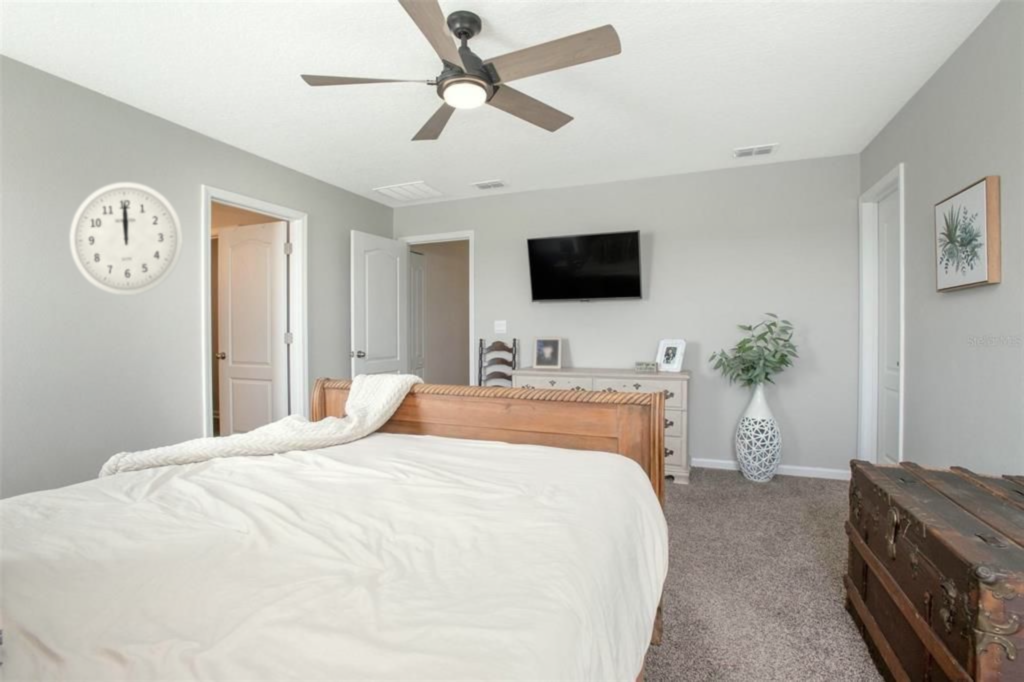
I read {"hour": 12, "minute": 0}
